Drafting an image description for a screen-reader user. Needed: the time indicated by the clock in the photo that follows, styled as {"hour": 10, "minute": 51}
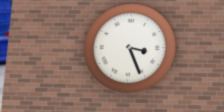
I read {"hour": 3, "minute": 26}
